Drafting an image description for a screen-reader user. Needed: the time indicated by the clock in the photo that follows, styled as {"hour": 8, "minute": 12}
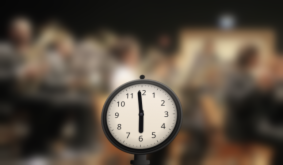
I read {"hour": 5, "minute": 59}
